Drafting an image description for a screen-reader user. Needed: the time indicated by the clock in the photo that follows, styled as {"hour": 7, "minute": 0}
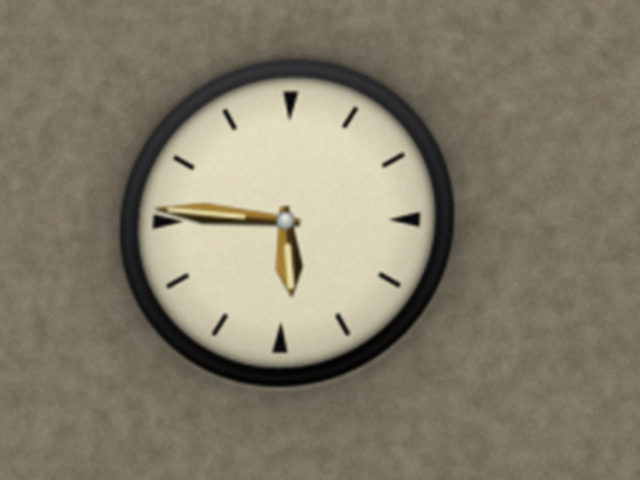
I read {"hour": 5, "minute": 46}
